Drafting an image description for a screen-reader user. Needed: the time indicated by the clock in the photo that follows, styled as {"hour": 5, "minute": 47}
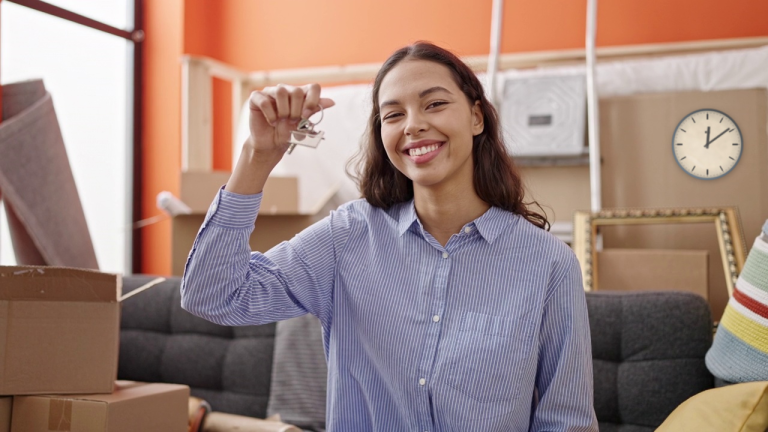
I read {"hour": 12, "minute": 9}
